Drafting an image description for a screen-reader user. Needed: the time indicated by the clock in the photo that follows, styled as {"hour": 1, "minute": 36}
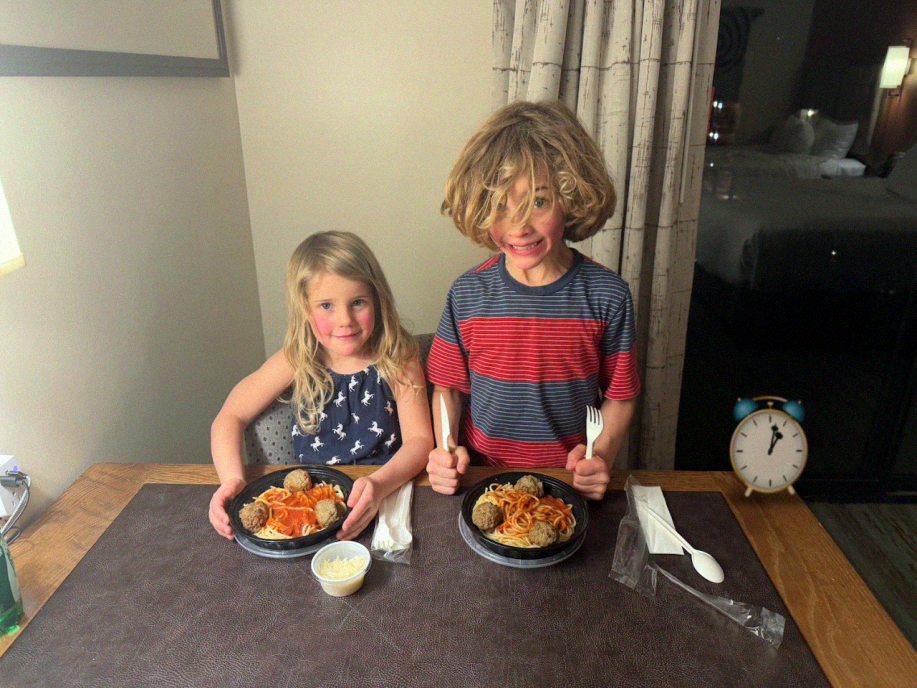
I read {"hour": 1, "minute": 2}
